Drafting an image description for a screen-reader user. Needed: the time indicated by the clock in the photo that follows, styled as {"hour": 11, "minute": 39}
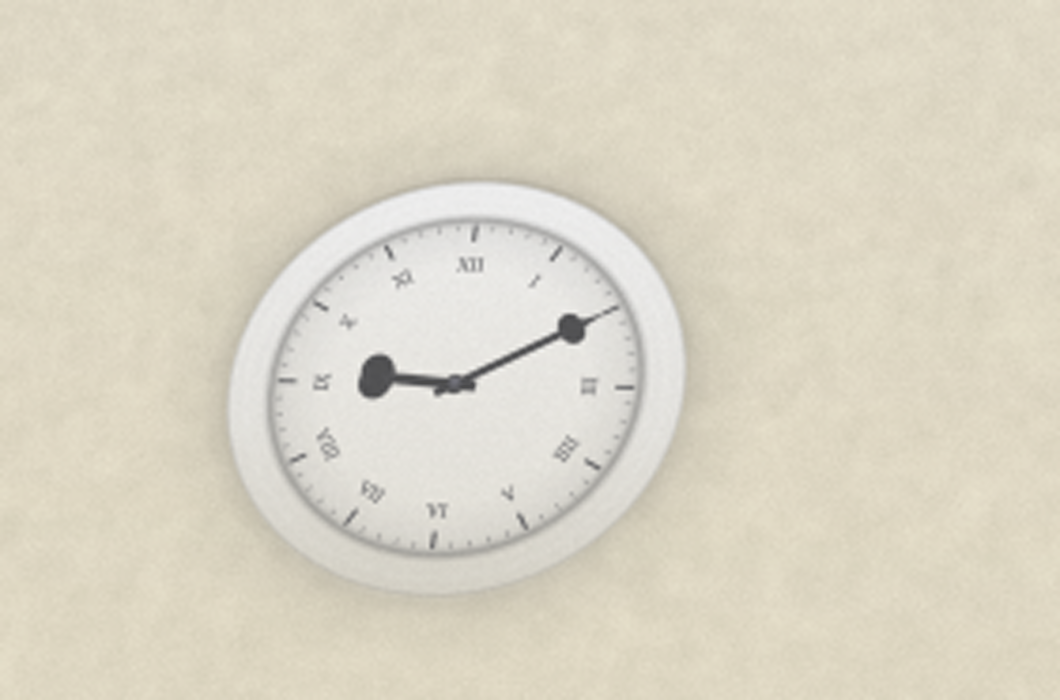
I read {"hour": 9, "minute": 10}
